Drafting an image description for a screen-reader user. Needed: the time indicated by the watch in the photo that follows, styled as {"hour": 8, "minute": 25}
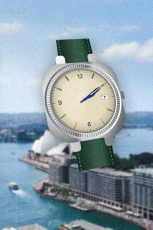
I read {"hour": 2, "minute": 10}
